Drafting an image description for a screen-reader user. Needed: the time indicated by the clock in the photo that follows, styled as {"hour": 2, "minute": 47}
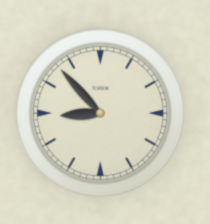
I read {"hour": 8, "minute": 53}
